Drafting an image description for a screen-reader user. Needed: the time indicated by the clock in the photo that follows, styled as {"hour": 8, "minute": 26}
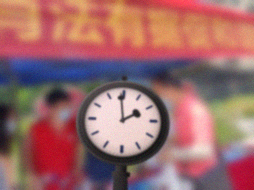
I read {"hour": 1, "minute": 59}
